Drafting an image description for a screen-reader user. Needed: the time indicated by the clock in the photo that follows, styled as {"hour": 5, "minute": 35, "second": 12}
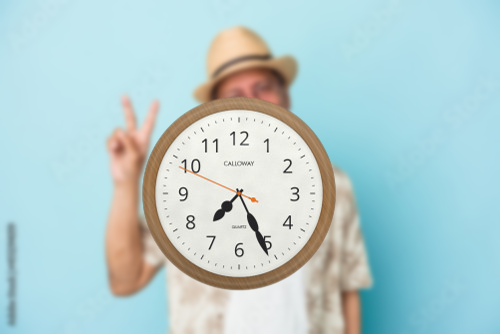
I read {"hour": 7, "minute": 25, "second": 49}
